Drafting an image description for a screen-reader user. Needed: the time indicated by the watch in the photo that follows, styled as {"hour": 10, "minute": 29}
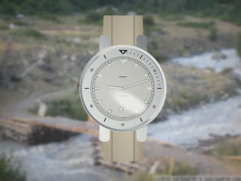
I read {"hour": 9, "minute": 12}
